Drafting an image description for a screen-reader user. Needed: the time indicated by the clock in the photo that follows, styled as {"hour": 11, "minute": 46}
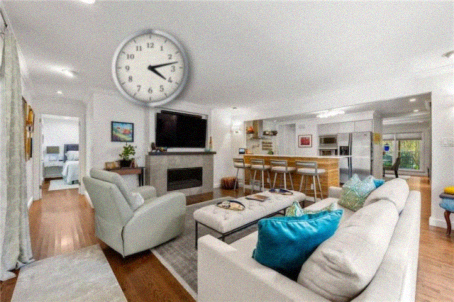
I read {"hour": 4, "minute": 13}
